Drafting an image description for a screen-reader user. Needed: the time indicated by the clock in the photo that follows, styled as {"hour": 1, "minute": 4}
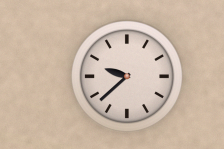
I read {"hour": 9, "minute": 38}
